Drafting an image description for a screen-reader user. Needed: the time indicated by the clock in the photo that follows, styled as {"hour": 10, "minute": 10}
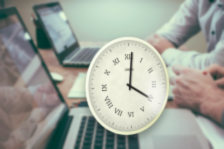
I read {"hour": 4, "minute": 1}
